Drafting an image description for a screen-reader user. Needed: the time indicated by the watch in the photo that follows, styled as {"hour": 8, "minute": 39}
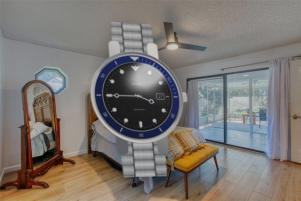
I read {"hour": 3, "minute": 45}
